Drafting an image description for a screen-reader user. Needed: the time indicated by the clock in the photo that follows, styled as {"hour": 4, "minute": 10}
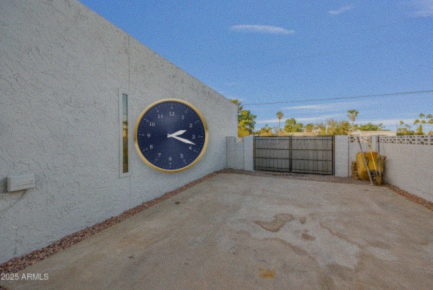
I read {"hour": 2, "minute": 18}
